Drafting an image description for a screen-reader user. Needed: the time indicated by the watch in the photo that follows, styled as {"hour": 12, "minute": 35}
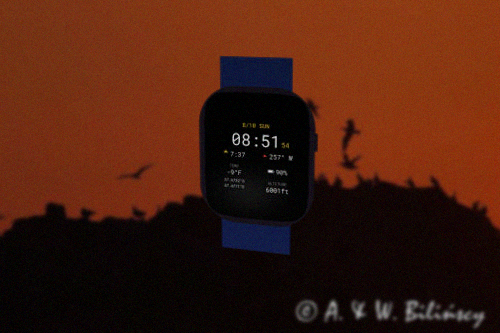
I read {"hour": 8, "minute": 51}
